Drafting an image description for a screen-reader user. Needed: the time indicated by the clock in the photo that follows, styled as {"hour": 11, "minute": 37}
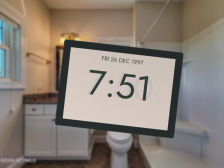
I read {"hour": 7, "minute": 51}
